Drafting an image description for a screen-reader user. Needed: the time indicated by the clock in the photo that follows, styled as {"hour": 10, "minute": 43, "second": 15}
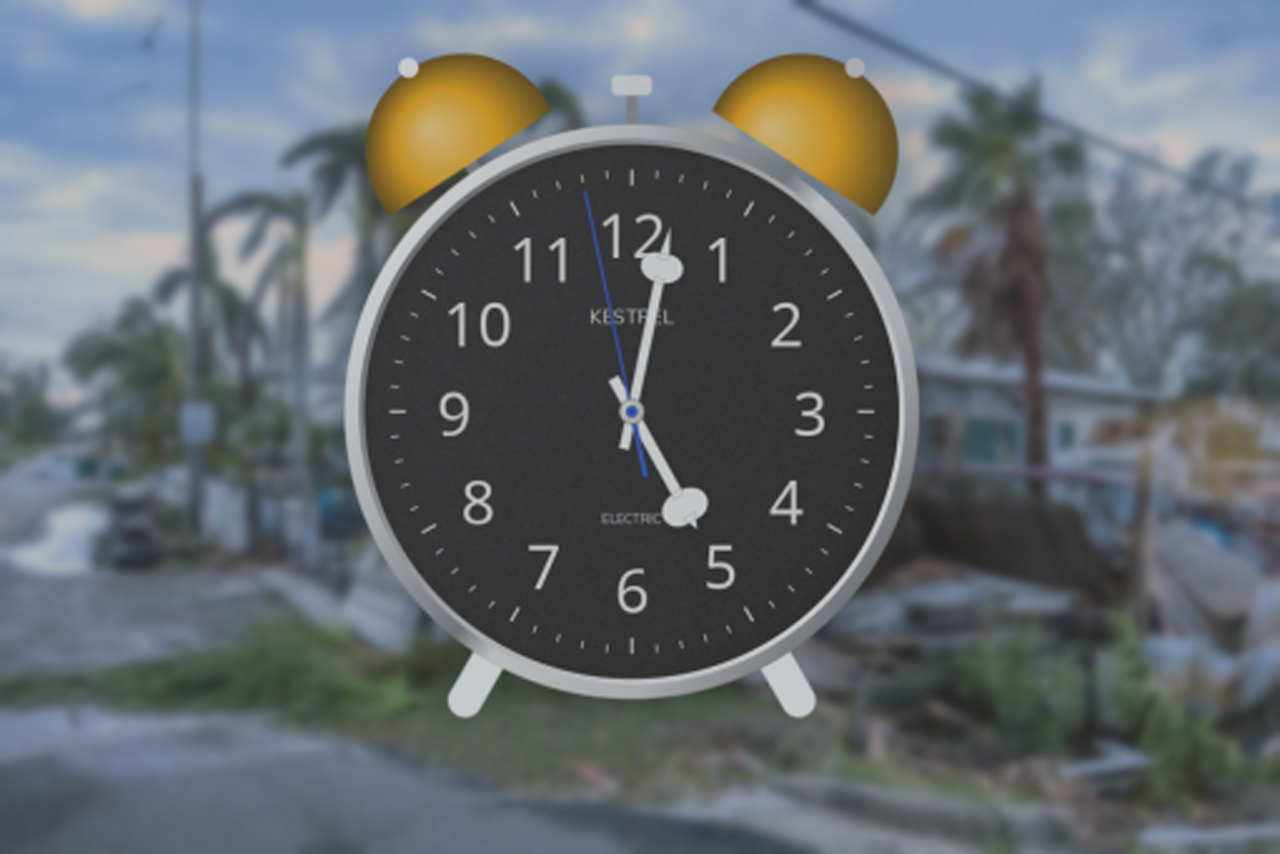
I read {"hour": 5, "minute": 1, "second": 58}
